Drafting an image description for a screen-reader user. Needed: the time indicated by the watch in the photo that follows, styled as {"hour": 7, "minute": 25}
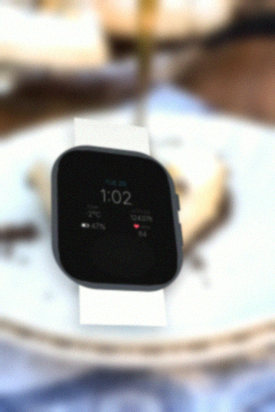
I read {"hour": 1, "minute": 2}
